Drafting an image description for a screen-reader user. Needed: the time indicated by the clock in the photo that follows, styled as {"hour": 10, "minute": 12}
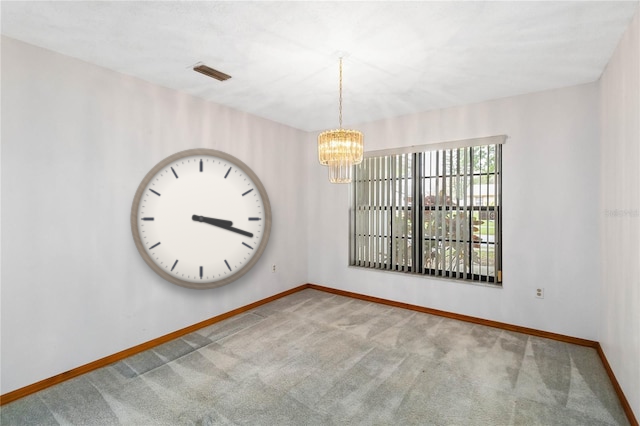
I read {"hour": 3, "minute": 18}
